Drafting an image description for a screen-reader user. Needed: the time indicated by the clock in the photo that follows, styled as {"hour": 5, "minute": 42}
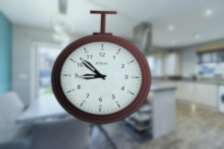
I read {"hour": 8, "minute": 52}
